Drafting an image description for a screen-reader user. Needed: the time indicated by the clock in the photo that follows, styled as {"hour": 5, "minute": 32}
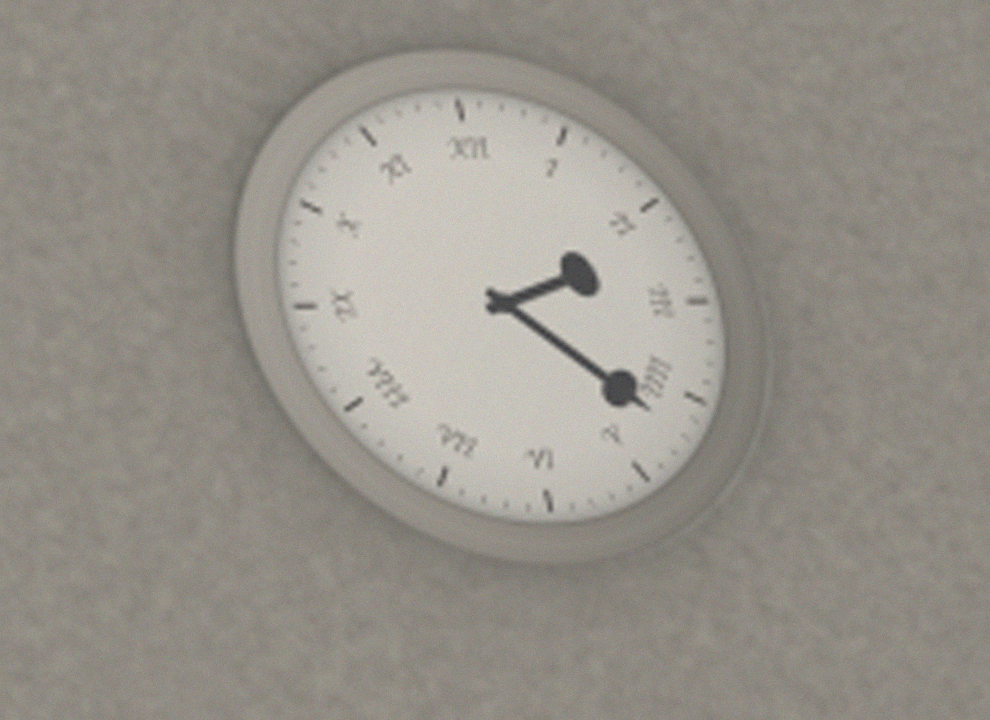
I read {"hour": 2, "minute": 22}
